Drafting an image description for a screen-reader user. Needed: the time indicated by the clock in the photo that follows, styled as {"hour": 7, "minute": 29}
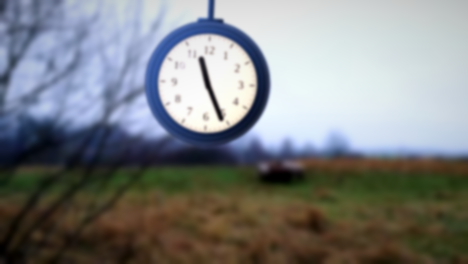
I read {"hour": 11, "minute": 26}
